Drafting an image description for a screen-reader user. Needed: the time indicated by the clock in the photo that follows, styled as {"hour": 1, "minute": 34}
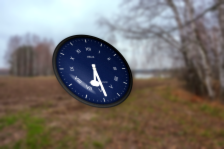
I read {"hour": 6, "minute": 29}
